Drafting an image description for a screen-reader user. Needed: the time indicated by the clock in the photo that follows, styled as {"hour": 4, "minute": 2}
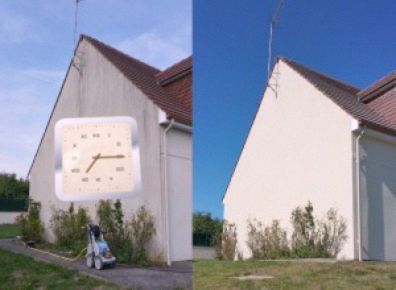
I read {"hour": 7, "minute": 15}
